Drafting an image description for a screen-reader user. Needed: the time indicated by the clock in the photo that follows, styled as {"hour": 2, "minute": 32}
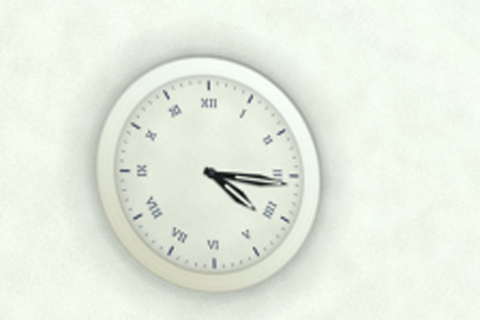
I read {"hour": 4, "minute": 16}
